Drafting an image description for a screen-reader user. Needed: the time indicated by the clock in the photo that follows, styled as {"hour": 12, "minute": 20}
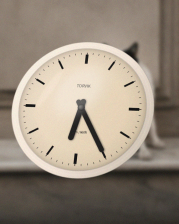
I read {"hour": 6, "minute": 25}
